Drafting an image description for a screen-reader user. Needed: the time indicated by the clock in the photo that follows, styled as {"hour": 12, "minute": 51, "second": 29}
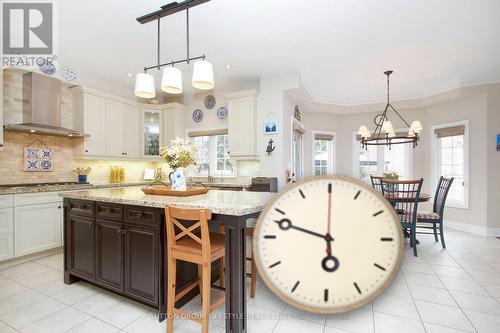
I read {"hour": 5, "minute": 48, "second": 0}
